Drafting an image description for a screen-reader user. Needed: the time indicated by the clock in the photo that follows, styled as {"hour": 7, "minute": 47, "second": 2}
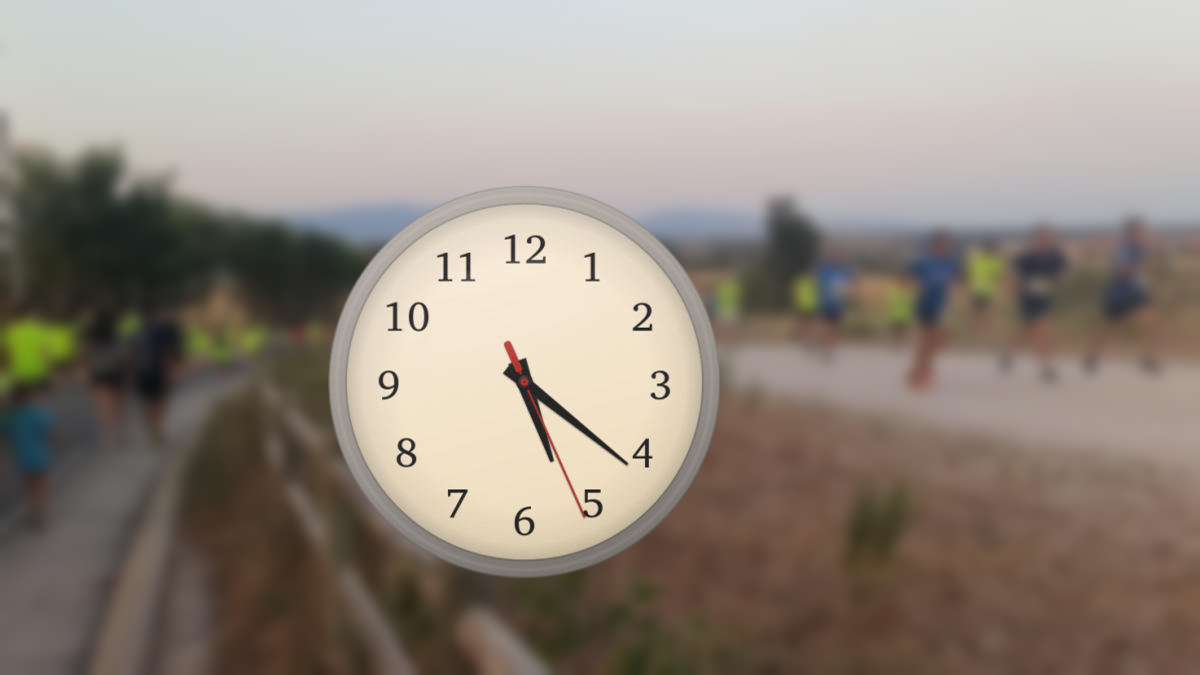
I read {"hour": 5, "minute": 21, "second": 26}
